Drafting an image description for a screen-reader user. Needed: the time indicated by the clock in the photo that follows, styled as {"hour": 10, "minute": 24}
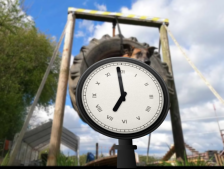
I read {"hour": 6, "minute": 59}
